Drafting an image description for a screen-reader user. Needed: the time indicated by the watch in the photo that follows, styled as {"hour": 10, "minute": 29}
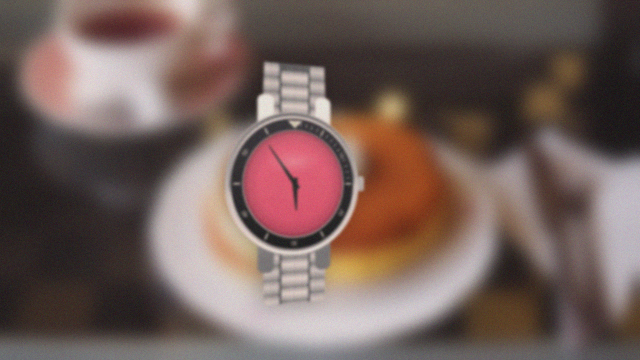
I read {"hour": 5, "minute": 54}
